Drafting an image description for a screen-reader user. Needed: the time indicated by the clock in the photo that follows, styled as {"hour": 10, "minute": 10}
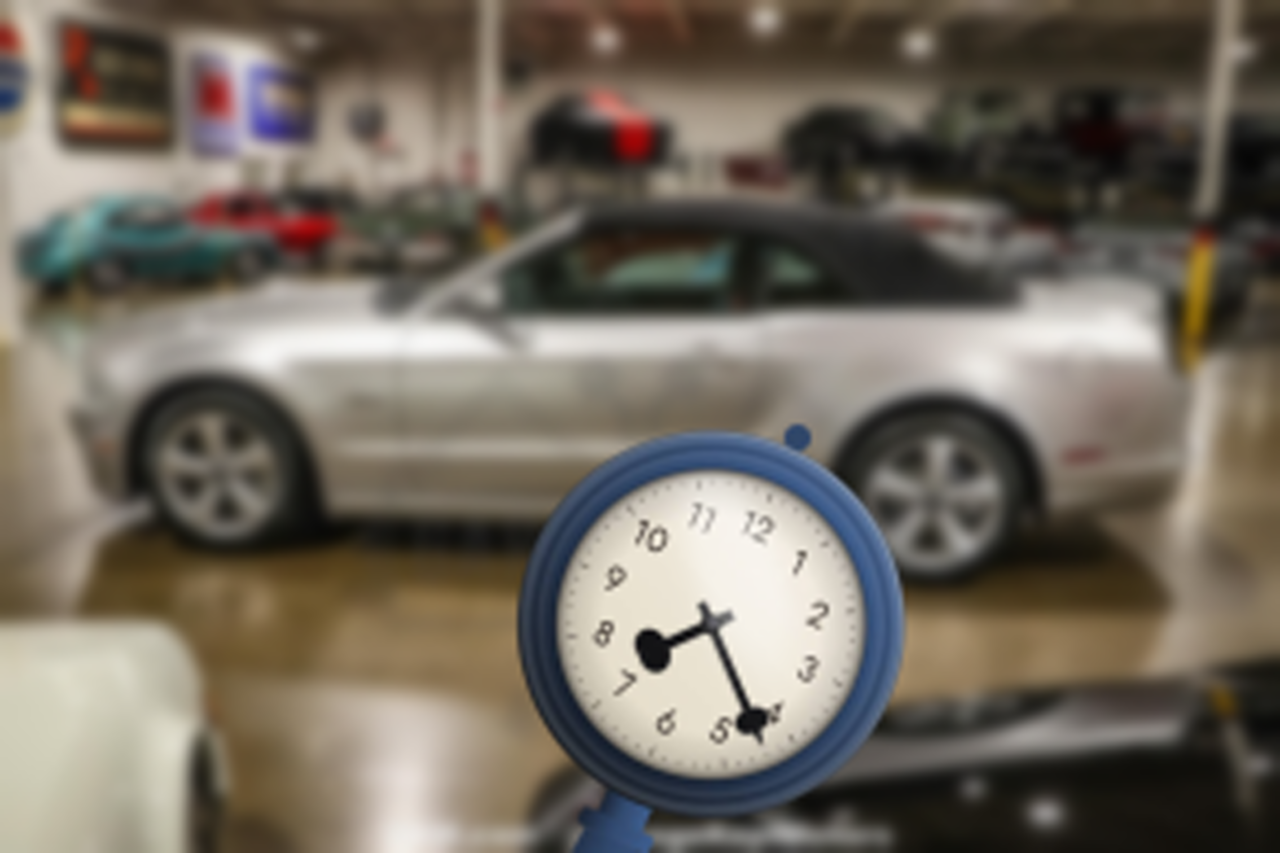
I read {"hour": 7, "minute": 22}
